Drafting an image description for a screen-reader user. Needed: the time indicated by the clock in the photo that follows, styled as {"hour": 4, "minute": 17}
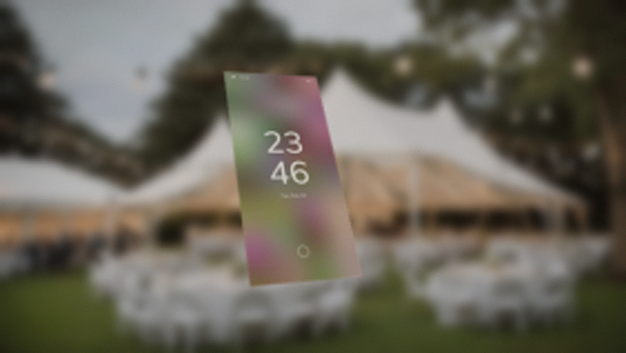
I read {"hour": 23, "minute": 46}
